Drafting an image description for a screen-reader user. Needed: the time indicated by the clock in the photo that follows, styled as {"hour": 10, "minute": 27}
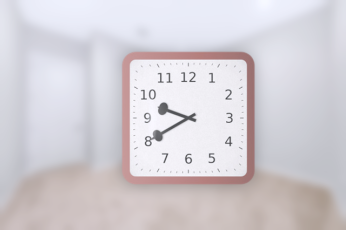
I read {"hour": 9, "minute": 40}
